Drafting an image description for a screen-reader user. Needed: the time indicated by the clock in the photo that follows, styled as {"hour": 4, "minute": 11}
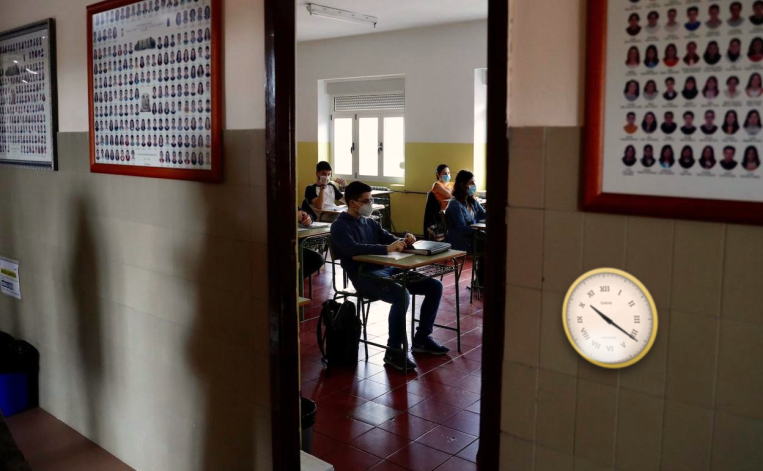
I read {"hour": 10, "minute": 21}
